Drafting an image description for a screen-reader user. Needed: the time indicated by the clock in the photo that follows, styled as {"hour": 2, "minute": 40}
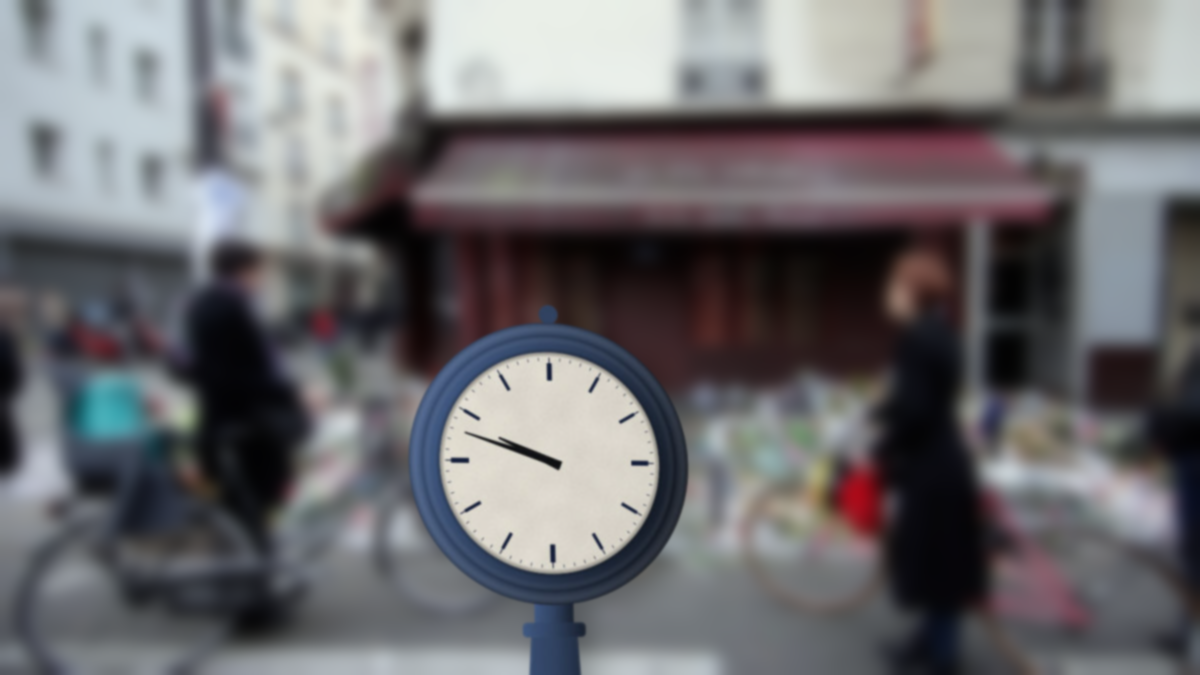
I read {"hour": 9, "minute": 48}
